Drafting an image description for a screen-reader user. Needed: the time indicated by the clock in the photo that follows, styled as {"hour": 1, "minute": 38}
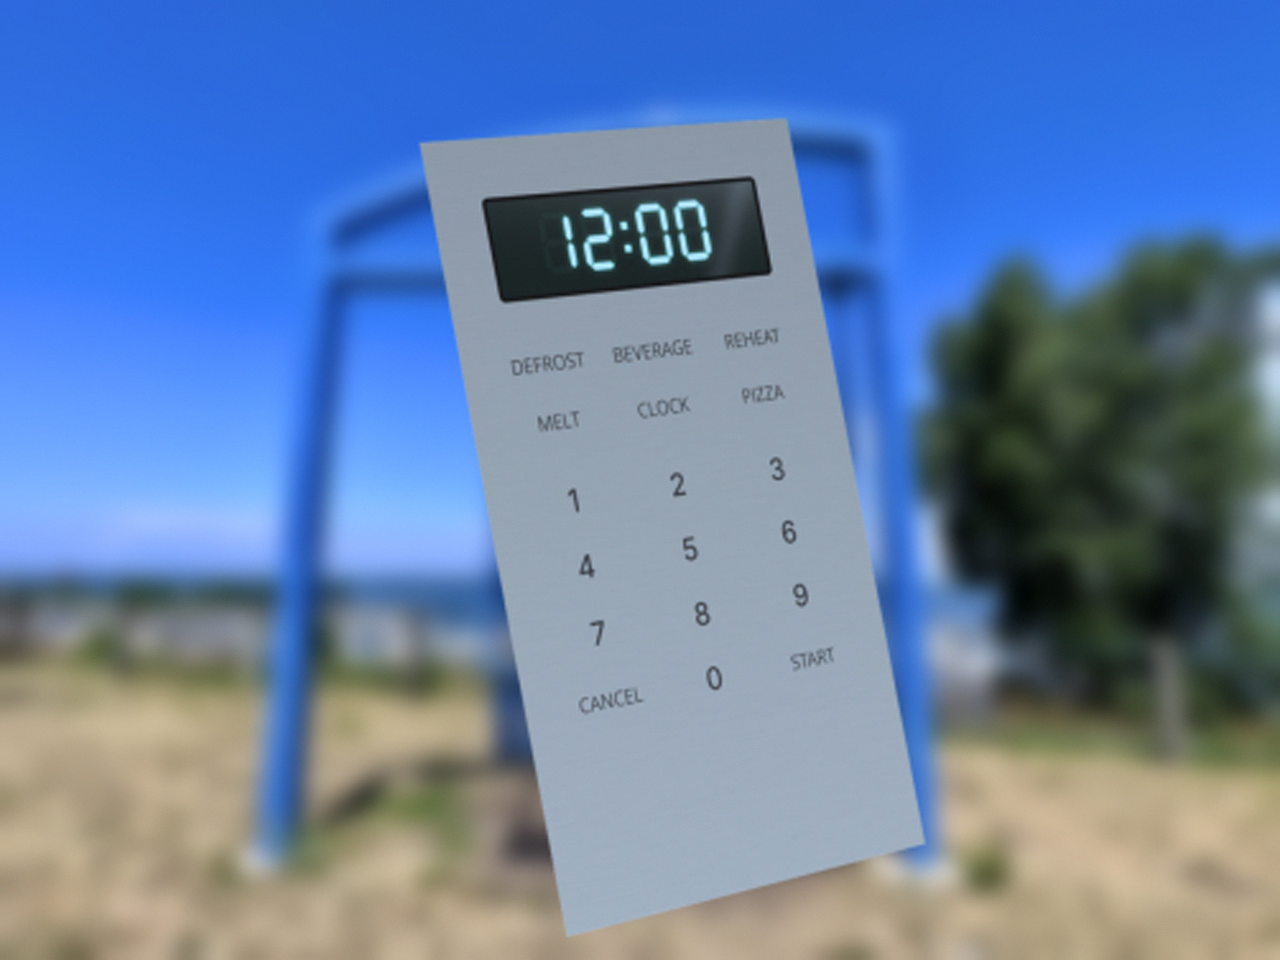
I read {"hour": 12, "minute": 0}
